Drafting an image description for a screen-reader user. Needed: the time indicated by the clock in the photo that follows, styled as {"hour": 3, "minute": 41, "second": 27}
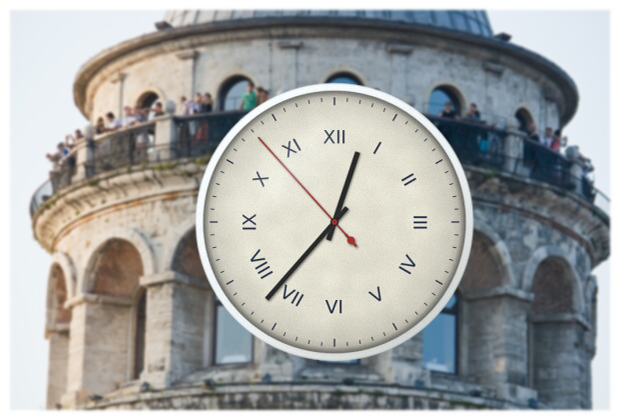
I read {"hour": 12, "minute": 36, "second": 53}
